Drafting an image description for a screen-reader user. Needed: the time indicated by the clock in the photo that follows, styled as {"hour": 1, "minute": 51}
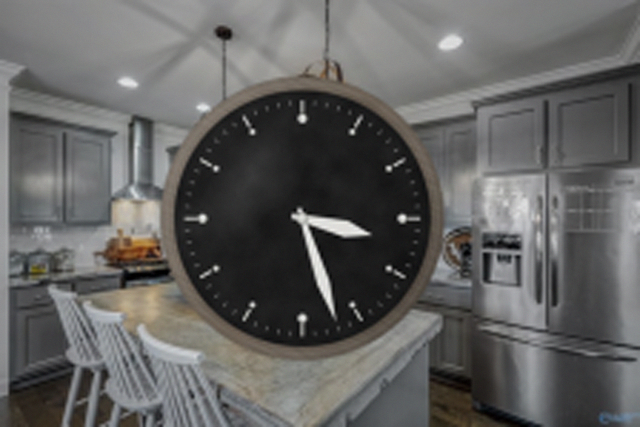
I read {"hour": 3, "minute": 27}
